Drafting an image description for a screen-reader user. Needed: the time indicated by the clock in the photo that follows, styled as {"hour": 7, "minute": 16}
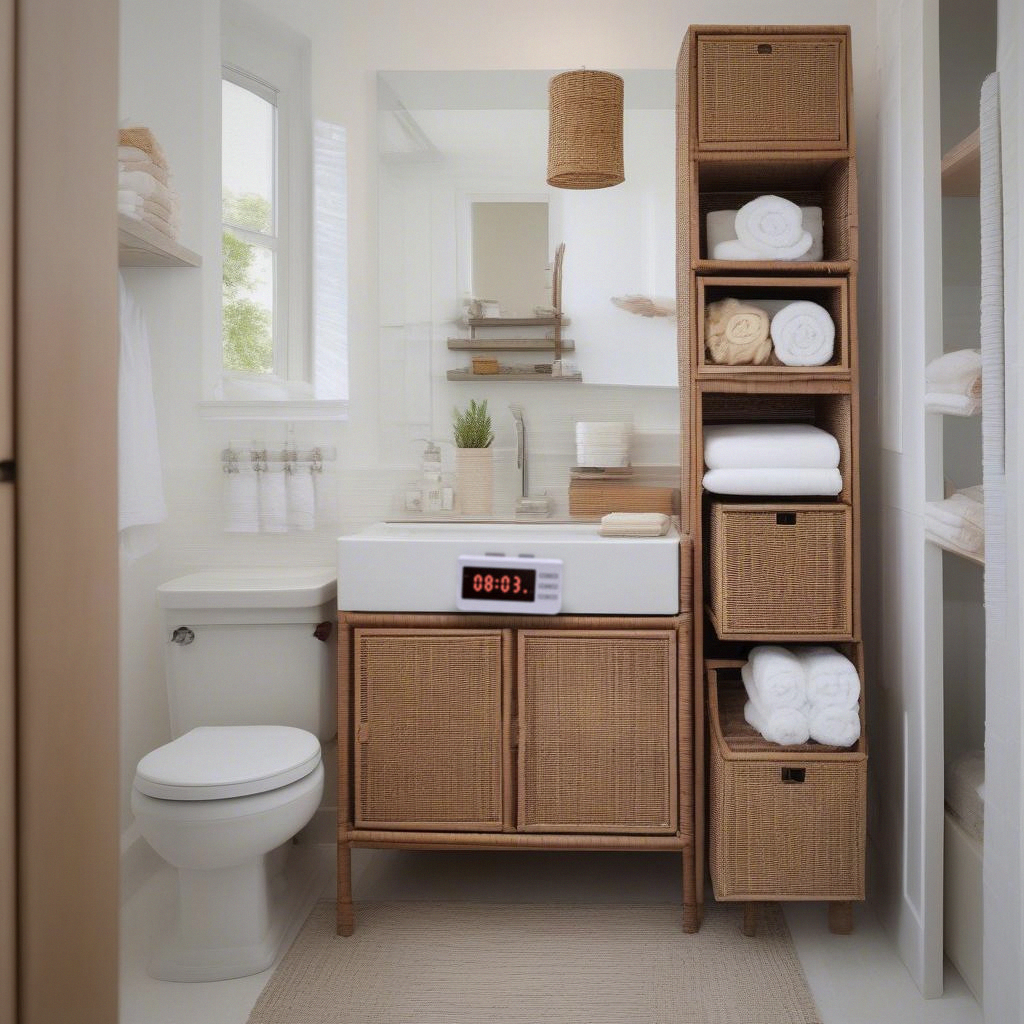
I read {"hour": 8, "minute": 3}
